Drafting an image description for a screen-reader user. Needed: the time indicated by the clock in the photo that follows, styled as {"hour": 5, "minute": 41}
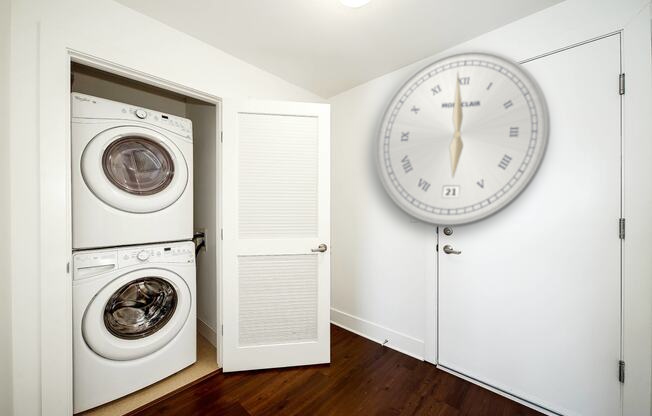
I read {"hour": 5, "minute": 59}
